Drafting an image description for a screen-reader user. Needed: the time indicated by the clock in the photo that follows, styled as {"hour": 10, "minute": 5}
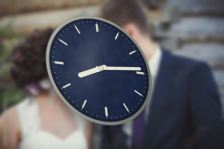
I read {"hour": 8, "minute": 14}
